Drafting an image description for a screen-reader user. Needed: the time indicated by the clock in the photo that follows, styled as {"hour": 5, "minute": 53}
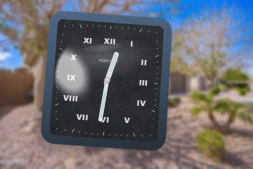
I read {"hour": 12, "minute": 31}
